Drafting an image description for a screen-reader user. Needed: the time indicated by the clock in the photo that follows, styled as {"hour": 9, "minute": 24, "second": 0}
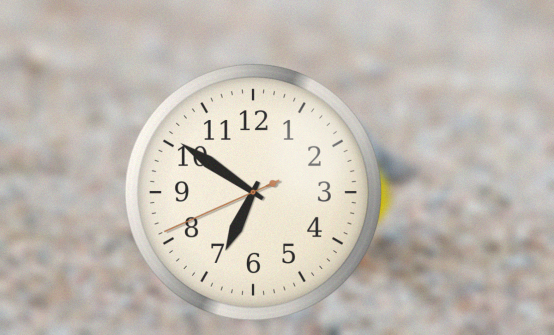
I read {"hour": 6, "minute": 50, "second": 41}
